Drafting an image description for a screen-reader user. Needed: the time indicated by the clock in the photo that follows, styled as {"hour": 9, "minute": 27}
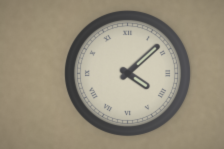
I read {"hour": 4, "minute": 8}
